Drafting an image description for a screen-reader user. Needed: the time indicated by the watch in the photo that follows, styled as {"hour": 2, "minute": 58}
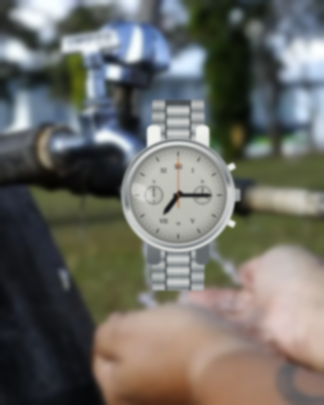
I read {"hour": 7, "minute": 15}
